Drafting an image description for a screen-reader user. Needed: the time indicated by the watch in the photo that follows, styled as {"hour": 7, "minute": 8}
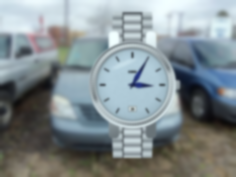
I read {"hour": 3, "minute": 5}
